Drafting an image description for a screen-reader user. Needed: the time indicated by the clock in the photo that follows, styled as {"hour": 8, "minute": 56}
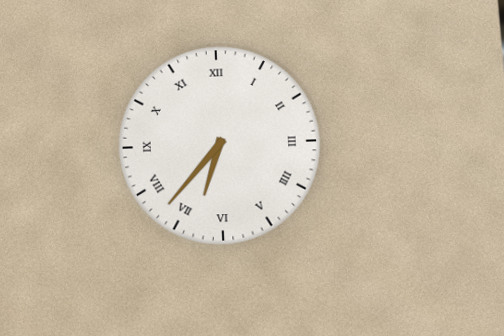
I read {"hour": 6, "minute": 37}
